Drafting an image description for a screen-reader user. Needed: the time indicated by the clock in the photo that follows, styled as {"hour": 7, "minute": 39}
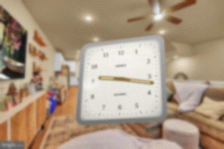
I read {"hour": 9, "minute": 17}
